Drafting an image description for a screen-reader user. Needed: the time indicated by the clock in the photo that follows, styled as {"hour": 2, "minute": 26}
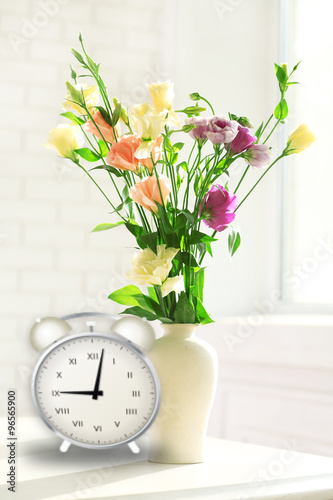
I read {"hour": 9, "minute": 2}
